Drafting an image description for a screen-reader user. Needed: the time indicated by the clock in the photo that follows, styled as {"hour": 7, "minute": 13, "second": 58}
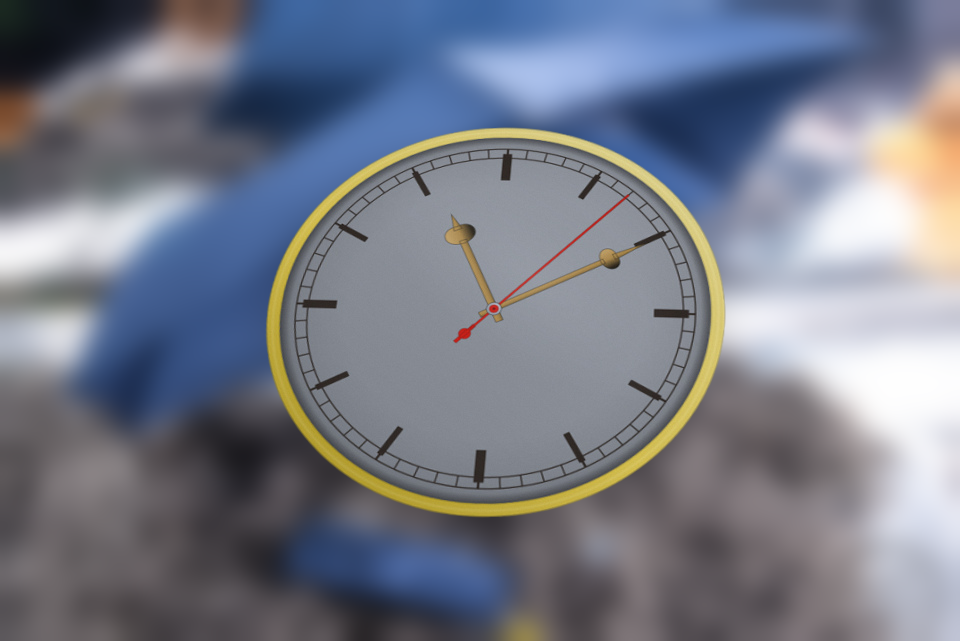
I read {"hour": 11, "minute": 10, "second": 7}
